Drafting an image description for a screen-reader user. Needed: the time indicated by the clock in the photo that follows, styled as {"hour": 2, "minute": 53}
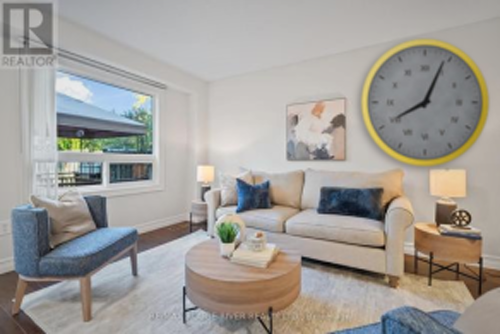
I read {"hour": 8, "minute": 4}
